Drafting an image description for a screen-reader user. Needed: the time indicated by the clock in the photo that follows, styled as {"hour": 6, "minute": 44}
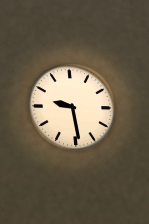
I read {"hour": 9, "minute": 29}
